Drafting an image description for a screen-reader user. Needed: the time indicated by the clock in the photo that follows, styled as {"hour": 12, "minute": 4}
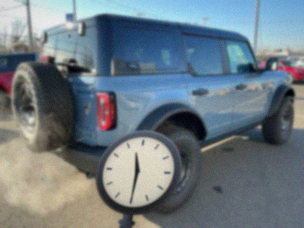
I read {"hour": 11, "minute": 30}
